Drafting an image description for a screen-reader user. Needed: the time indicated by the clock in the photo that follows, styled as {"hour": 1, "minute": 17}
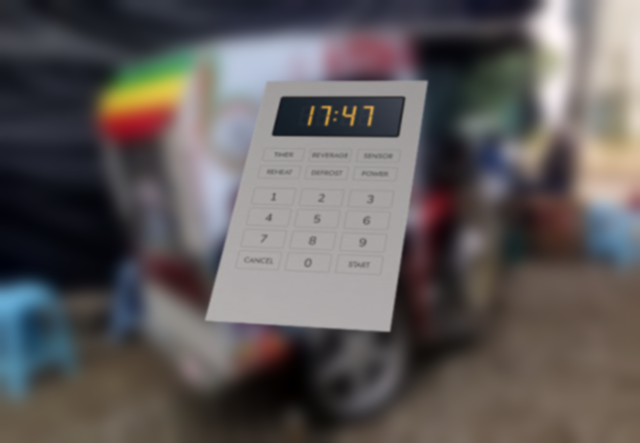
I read {"hour": 17, "minute": 47}
